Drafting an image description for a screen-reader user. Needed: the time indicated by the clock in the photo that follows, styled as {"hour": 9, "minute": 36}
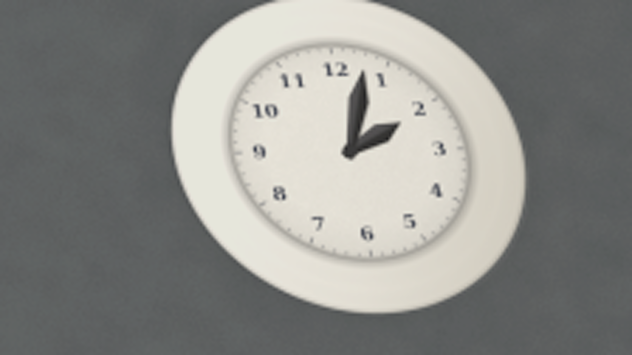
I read {"hour": 2, "minute": 3}
